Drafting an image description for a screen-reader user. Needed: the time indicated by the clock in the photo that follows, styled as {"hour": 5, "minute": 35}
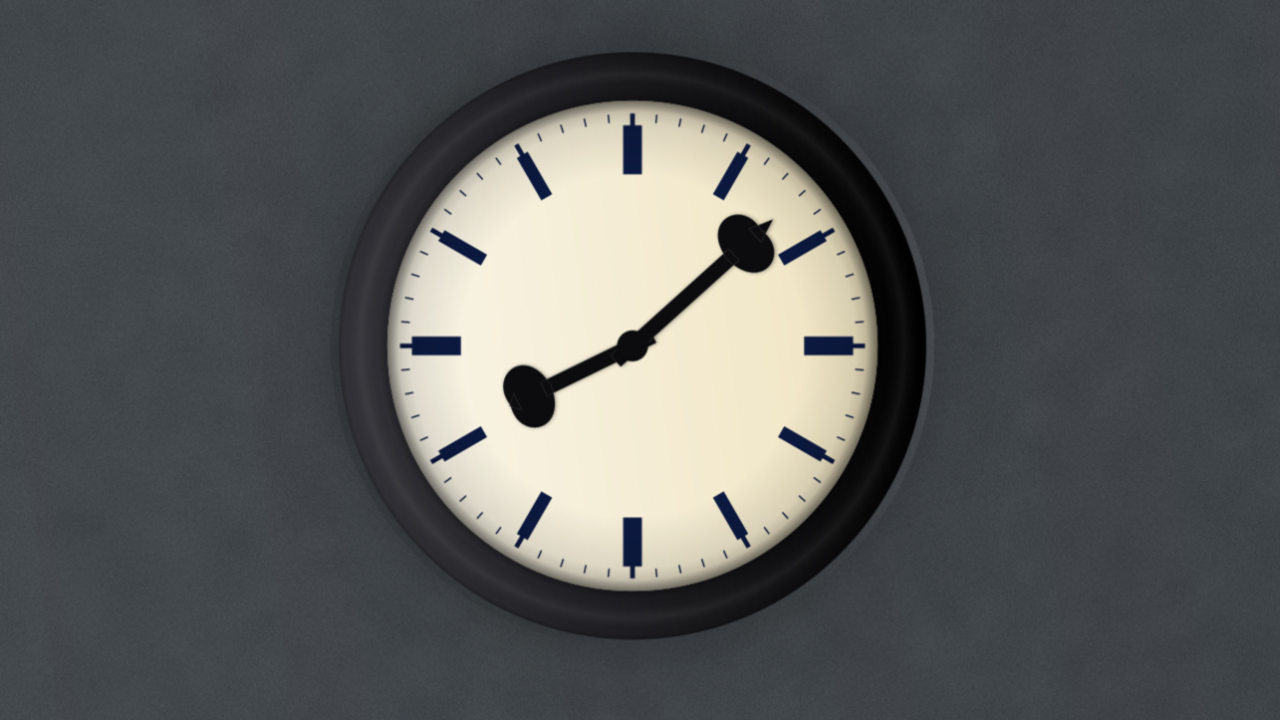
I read {"hour": 8, "minute": 8}
